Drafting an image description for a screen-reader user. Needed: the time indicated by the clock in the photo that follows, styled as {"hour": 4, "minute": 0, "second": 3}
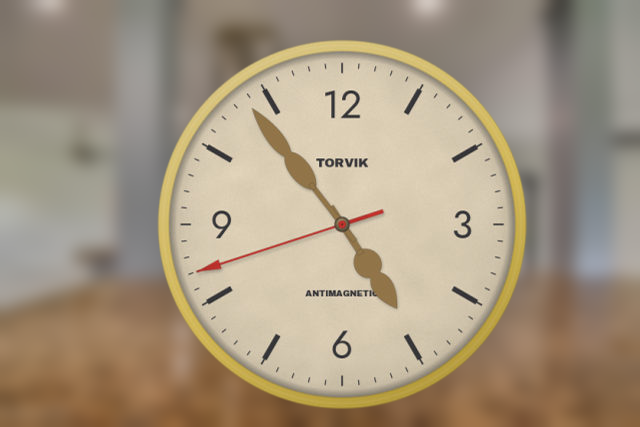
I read {"hour": 4, "minute": 53, "second": 42}
